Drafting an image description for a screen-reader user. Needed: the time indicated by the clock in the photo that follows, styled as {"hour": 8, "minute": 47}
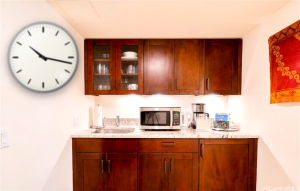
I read {"hour": 10, "minute": 17}
